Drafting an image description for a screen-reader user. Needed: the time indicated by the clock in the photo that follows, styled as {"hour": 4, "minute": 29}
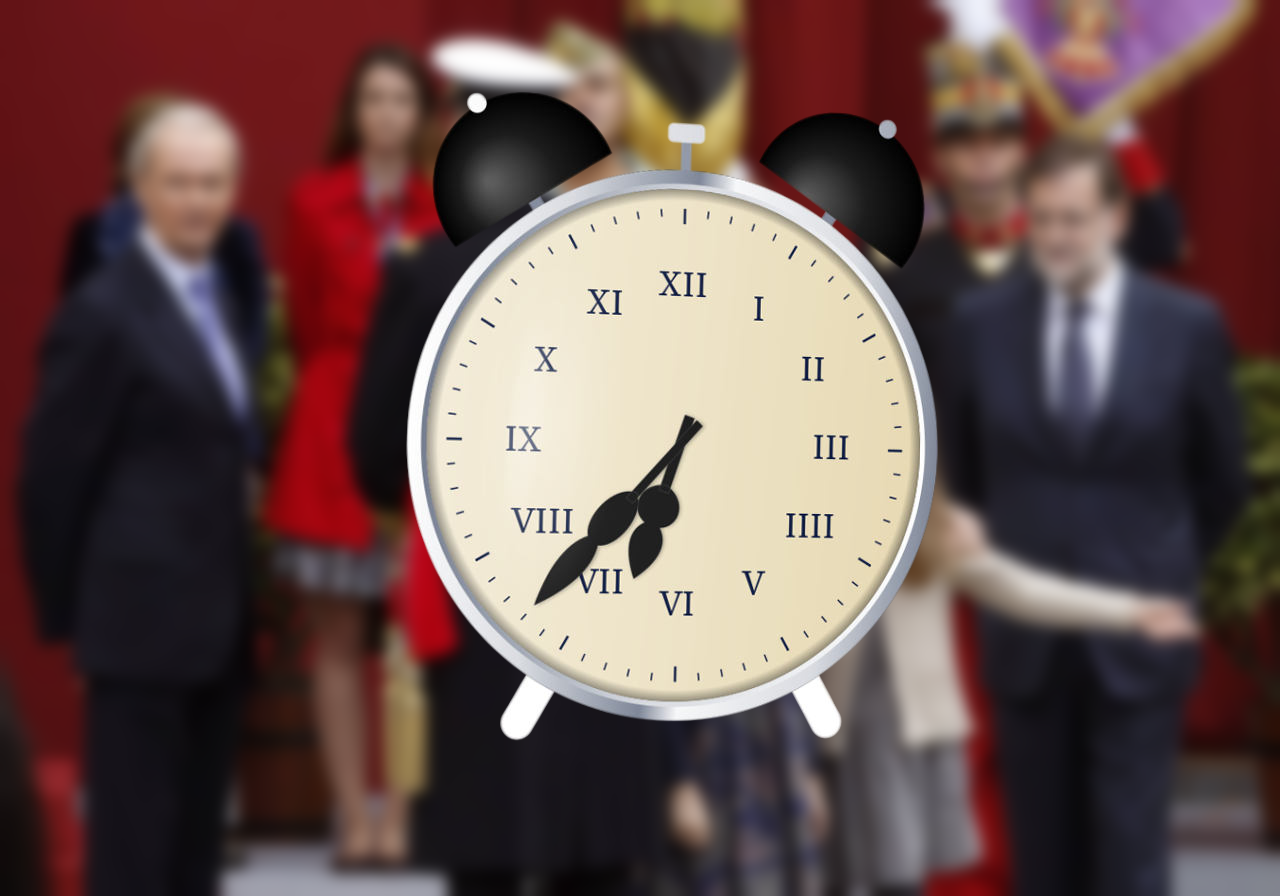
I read {"hour": 6, "minute": 37}
